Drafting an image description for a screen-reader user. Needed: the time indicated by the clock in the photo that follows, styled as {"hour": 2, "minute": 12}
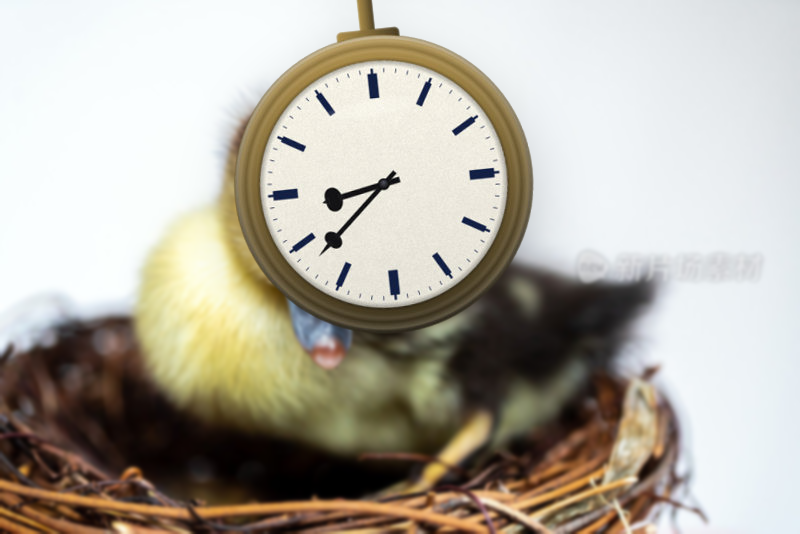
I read {"hour": 8, "minute": 38}
